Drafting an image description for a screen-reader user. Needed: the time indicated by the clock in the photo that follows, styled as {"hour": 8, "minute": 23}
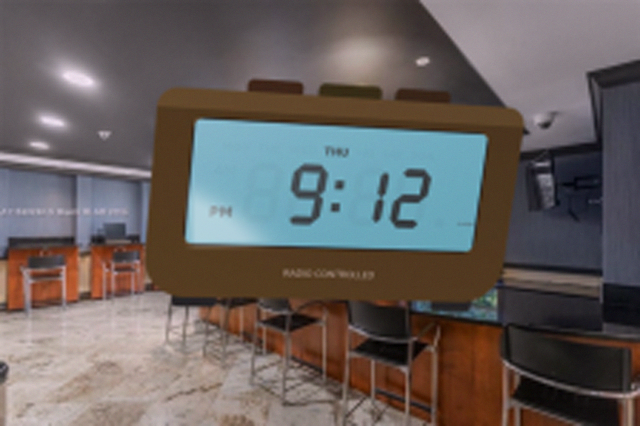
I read {"hour": 9, "minute": 12}
